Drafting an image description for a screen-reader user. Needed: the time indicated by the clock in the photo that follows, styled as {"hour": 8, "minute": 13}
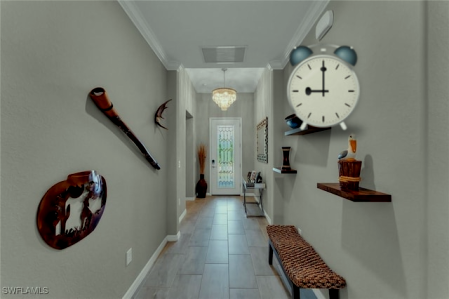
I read {"hour": 9, "minute": 0}
